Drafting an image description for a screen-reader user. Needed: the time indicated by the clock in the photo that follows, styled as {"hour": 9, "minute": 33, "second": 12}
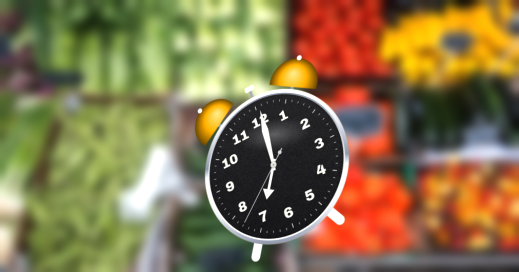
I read {"hour": 7, "minute": 0, "second": 38}
